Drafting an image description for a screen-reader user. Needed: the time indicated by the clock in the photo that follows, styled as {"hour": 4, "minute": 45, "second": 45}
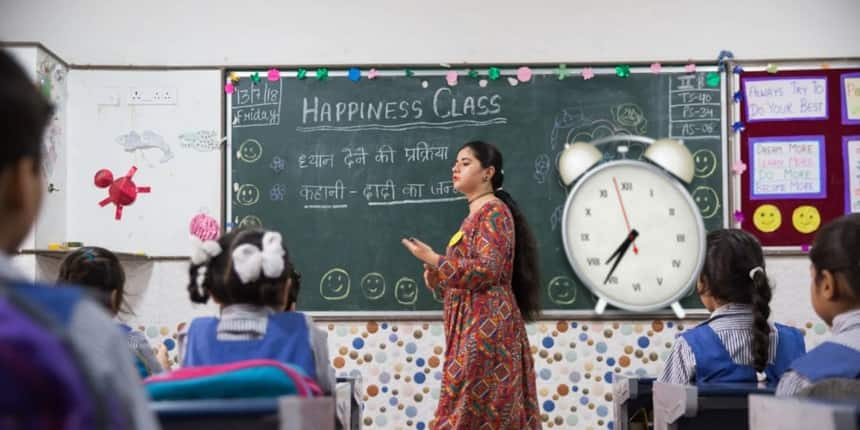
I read {"hour": 7, "minute": 35, "second": 58}
